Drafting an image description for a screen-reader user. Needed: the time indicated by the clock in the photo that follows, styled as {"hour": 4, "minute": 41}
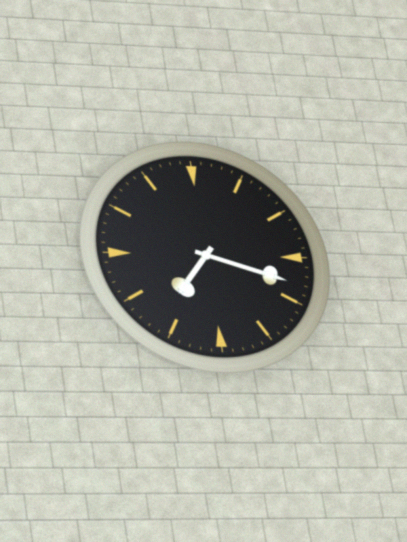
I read {"hour": 7, "minute": 18}
